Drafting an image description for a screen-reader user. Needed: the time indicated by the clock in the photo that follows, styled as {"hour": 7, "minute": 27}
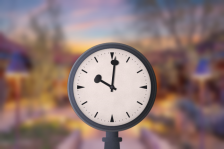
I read {"hour": 10, "minute": 1}
